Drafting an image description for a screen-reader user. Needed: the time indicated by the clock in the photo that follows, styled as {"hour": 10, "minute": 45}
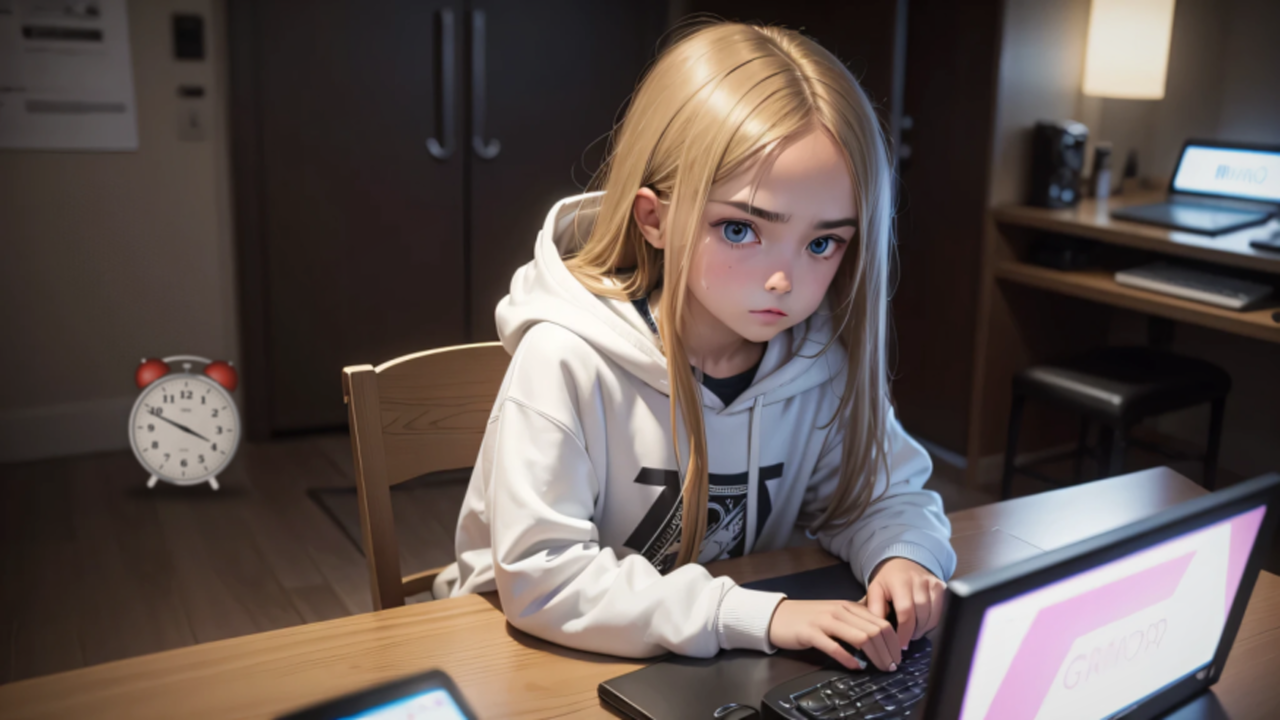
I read {"hour": 3, "minute": 49}
